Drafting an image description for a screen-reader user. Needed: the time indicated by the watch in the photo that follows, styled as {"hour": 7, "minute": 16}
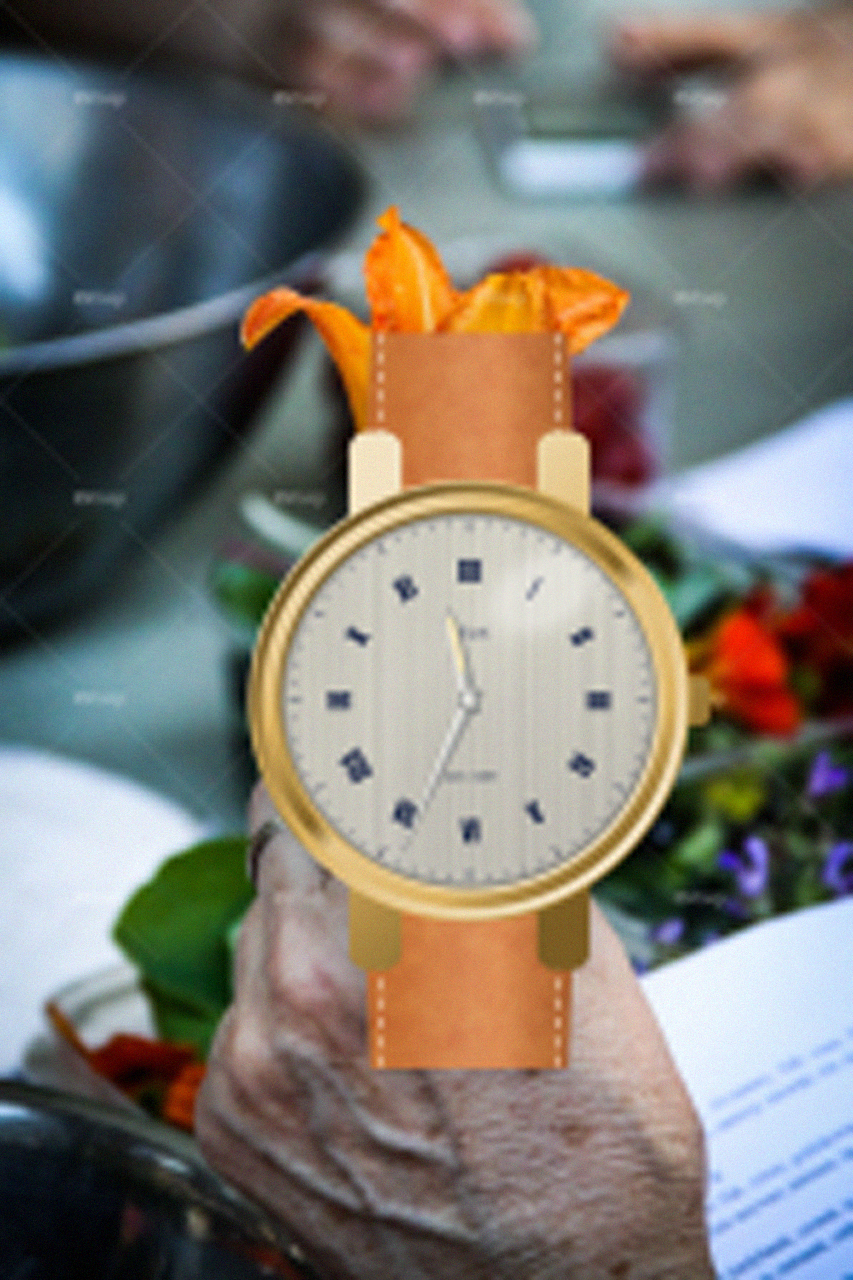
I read {"hour": 11, "minute": 34}
